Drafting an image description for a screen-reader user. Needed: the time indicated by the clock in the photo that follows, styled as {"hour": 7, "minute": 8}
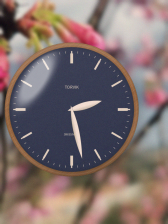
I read {"hour": 2, "minute": 28}
